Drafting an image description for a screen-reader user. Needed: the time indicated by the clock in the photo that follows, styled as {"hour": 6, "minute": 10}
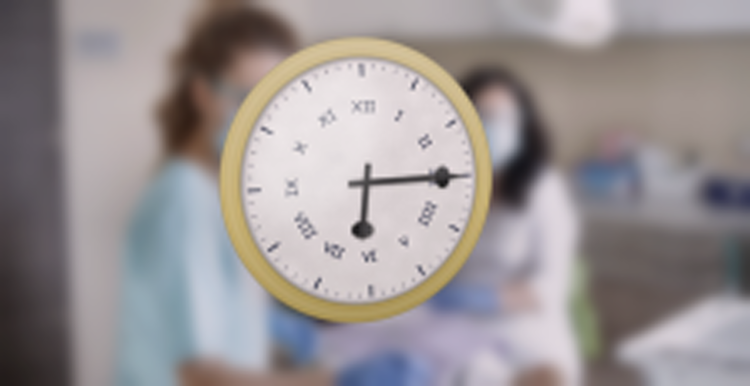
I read {"hour": 6, "minute": 15}
